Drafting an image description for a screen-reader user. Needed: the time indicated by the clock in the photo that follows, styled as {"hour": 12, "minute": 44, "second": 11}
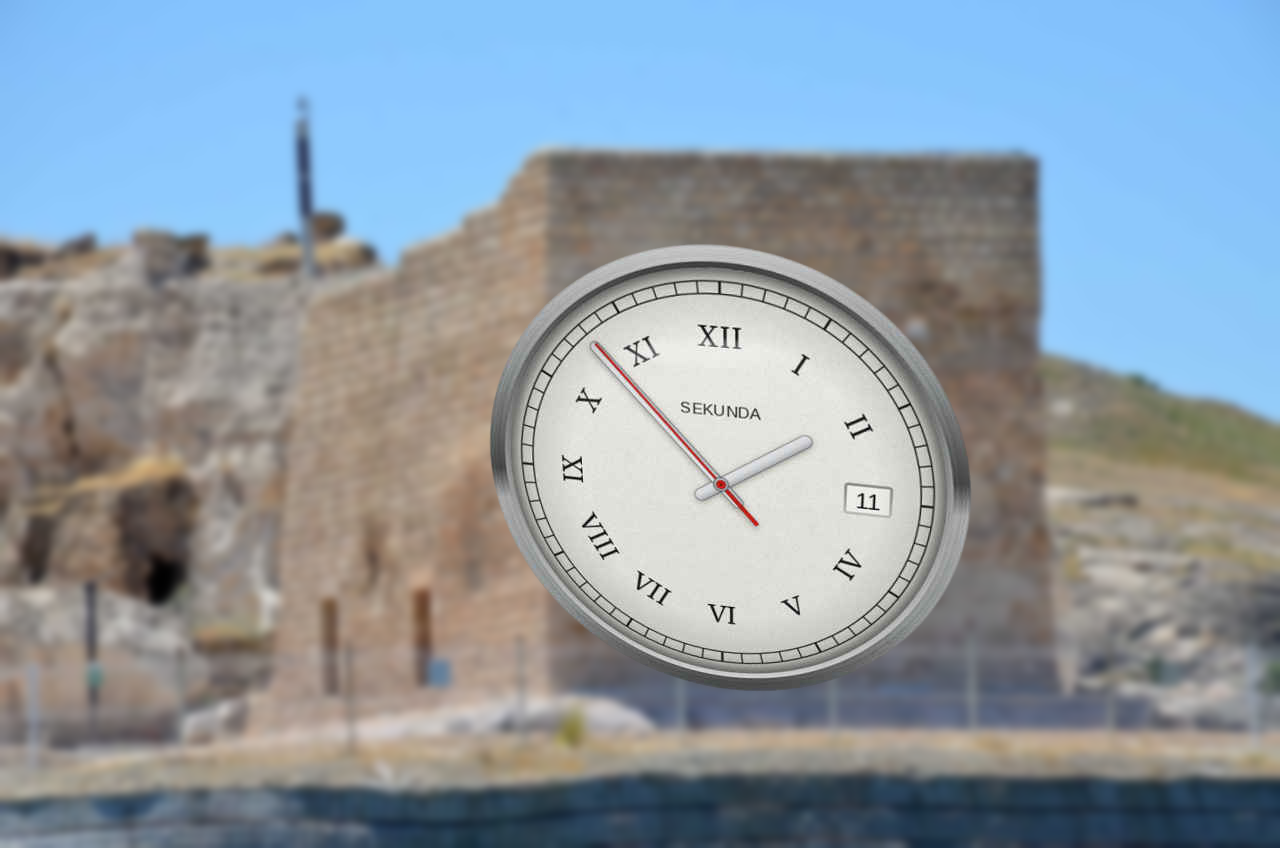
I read {"hour": 1, "minute": 52, "second": 53}
